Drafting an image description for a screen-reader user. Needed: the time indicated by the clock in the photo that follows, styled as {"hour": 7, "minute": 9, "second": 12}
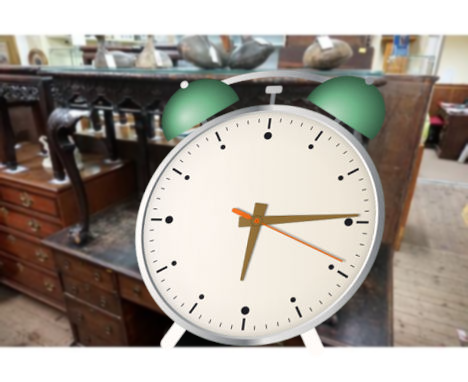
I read {"hour": 6, "minute": 14, "second": 19}
